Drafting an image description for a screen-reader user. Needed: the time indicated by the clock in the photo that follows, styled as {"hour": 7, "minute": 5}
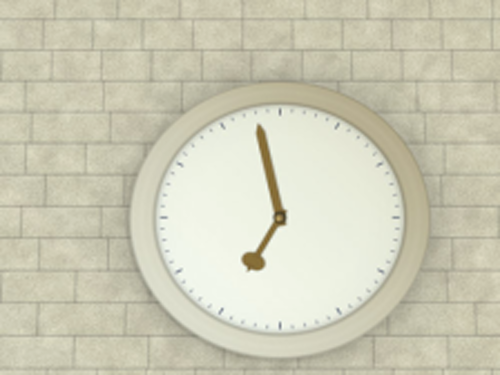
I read {"hour": 6, "minute": 58}
